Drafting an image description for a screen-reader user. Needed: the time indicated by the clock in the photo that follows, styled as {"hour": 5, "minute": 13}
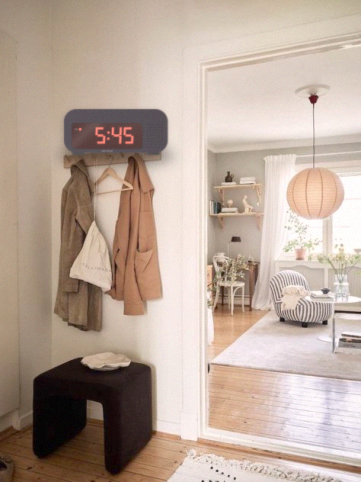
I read {"hour": 5, "minute": 45}
